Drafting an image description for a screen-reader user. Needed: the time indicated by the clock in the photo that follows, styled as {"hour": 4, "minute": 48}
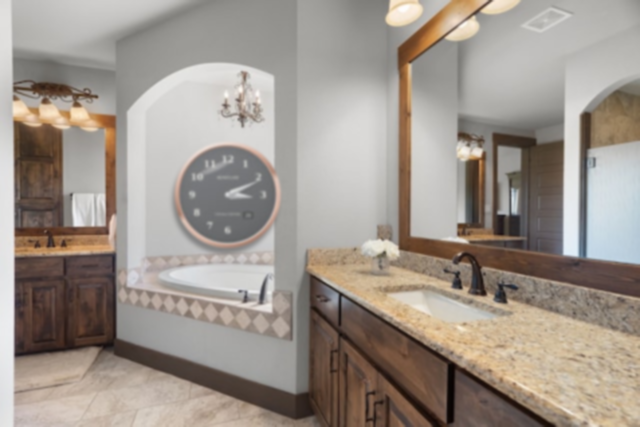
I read {"hour": 3, "minute": 11}
